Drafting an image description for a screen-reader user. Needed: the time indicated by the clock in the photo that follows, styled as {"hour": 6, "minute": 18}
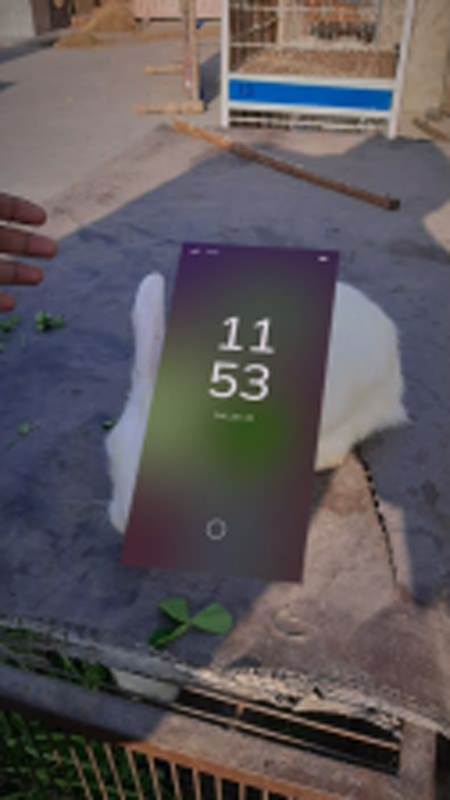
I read {"hour": 11, "minute": 53}
